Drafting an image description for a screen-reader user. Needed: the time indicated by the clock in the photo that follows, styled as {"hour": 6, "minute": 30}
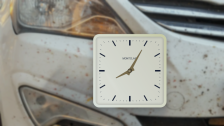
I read {"hour": 8, "minute": 5}
